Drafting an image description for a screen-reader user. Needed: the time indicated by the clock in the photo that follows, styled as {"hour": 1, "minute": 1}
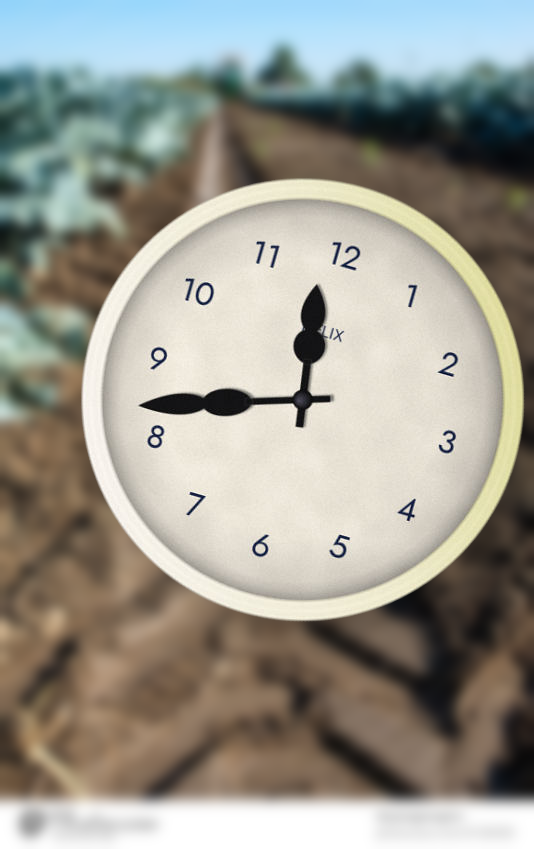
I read {"hour": 11, "minute": 42}
